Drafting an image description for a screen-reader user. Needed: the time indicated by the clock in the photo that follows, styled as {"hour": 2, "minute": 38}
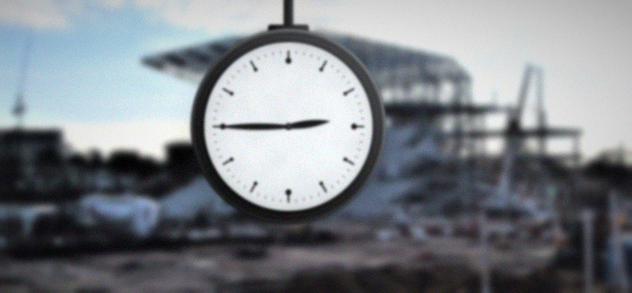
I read {"hour": 2, "minute": 45}
